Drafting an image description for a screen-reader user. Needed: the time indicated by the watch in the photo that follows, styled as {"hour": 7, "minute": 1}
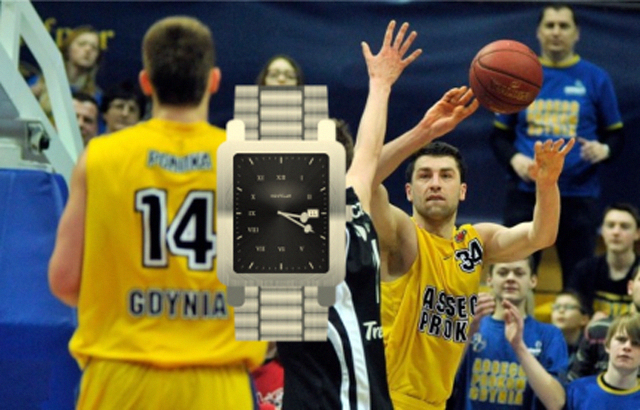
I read {"hour": 3, "minute": 20}
